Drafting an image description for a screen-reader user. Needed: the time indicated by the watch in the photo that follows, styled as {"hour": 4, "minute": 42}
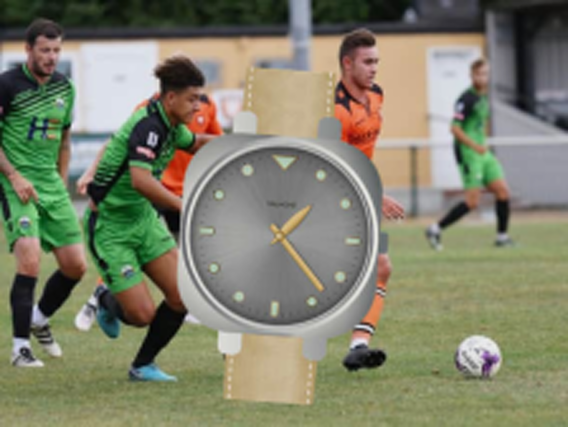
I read {"hour": 1, "minute": 23}
